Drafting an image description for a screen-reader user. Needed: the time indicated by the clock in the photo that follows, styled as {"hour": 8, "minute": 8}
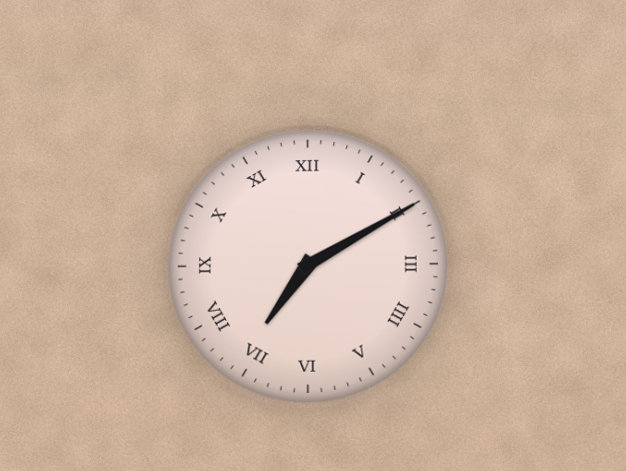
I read {"hour": 7, "minute": 10}
